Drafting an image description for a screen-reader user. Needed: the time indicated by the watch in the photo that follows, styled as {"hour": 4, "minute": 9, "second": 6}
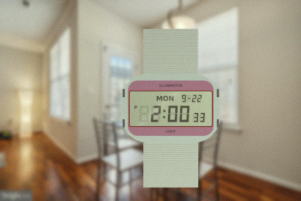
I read {"hour": 2, "minute": 0, "second": 33}
